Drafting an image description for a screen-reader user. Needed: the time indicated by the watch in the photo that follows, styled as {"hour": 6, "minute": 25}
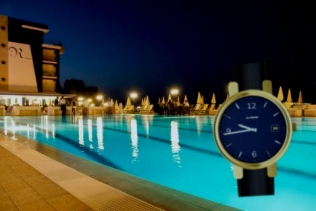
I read {"hour": 9, "minute": 44}
